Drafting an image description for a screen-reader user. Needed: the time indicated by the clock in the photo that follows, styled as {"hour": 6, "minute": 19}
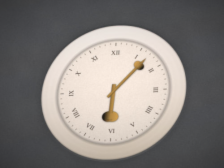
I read {"hour": 6, "minute": 7}
